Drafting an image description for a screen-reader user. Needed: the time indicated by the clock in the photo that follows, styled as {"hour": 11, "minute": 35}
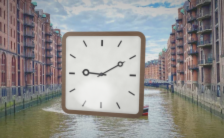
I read {"hour": 9, "minute": 10}
